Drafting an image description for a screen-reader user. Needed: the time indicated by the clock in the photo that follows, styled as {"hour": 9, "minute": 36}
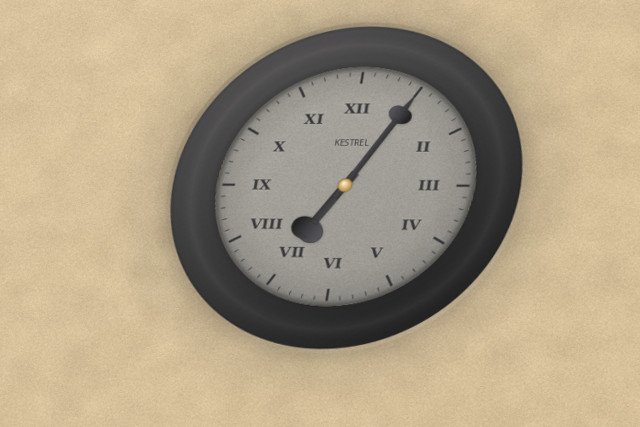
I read {"hour": 7, "minute": 5}
